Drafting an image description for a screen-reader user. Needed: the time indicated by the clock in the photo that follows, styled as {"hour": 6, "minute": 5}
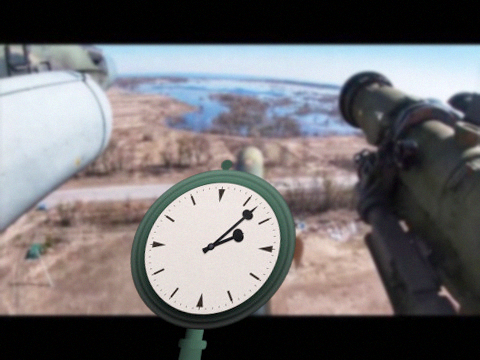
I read {"hour": 2, "minute": 7}
